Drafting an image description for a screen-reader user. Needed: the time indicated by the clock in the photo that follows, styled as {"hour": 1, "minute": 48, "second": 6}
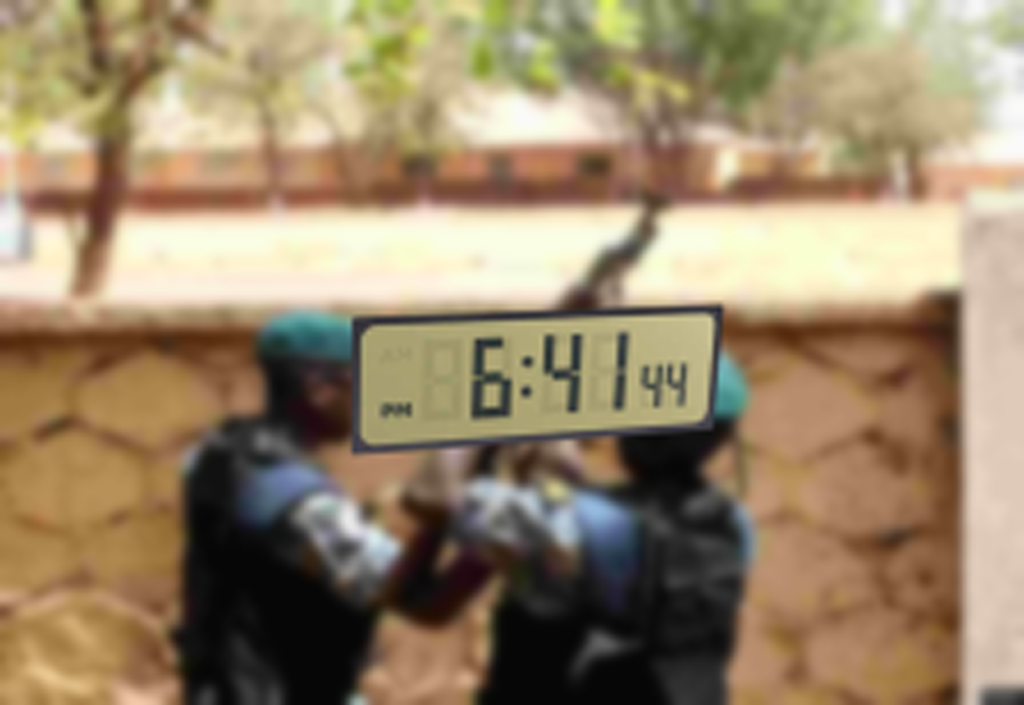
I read {"hour": 6, "minute": 41, "second": 44}
